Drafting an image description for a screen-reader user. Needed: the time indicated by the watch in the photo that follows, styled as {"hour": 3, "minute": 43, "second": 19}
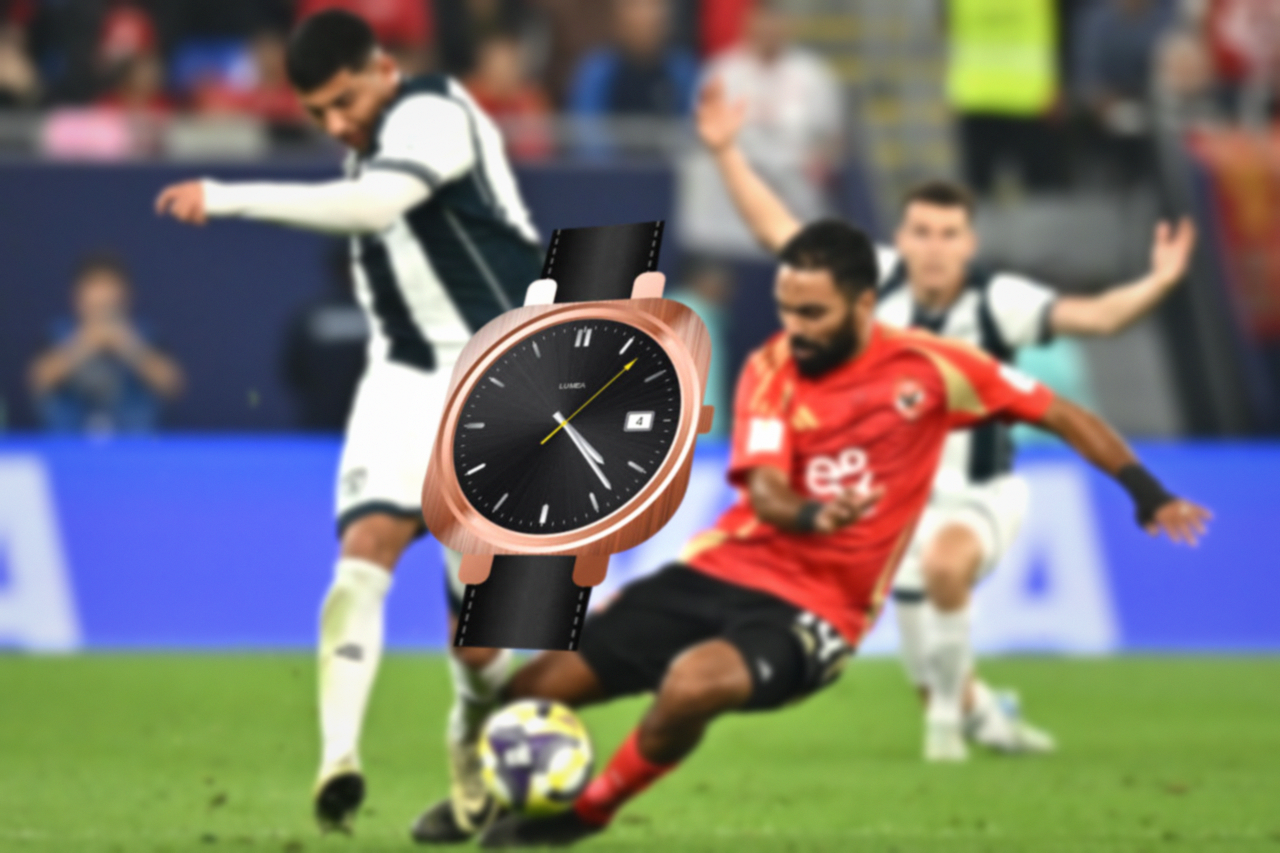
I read {"hour": 4, "minute": 23, "second": 7}
